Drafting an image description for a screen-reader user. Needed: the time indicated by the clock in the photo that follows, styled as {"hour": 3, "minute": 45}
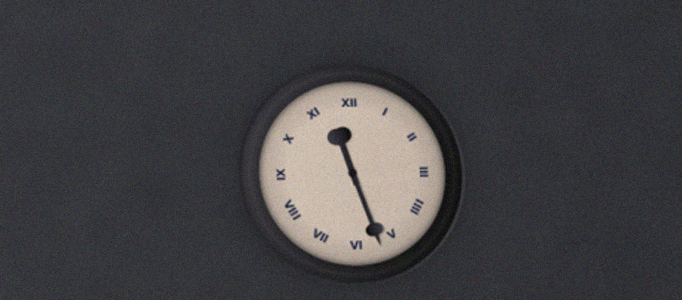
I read {"hour": 11, "minute": 27}
